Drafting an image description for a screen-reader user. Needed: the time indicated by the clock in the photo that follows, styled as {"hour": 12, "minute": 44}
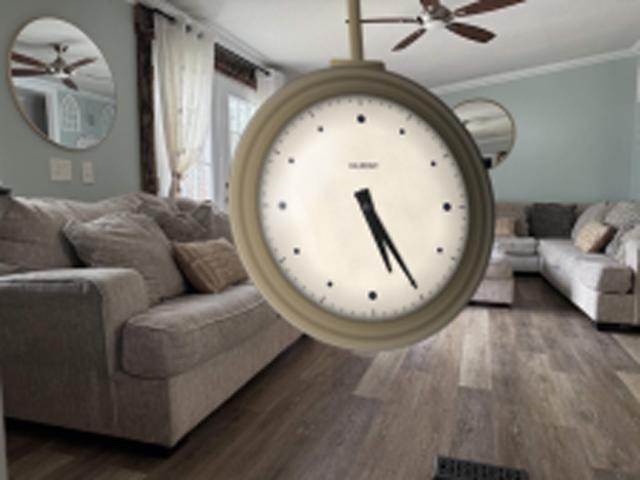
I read {"hour": 5, "minute": 25}
